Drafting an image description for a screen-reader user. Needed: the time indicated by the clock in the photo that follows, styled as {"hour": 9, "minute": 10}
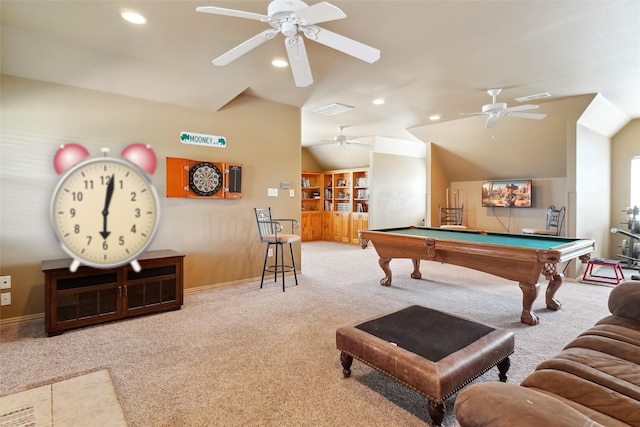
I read {"hour": 6, "minute": 2}
